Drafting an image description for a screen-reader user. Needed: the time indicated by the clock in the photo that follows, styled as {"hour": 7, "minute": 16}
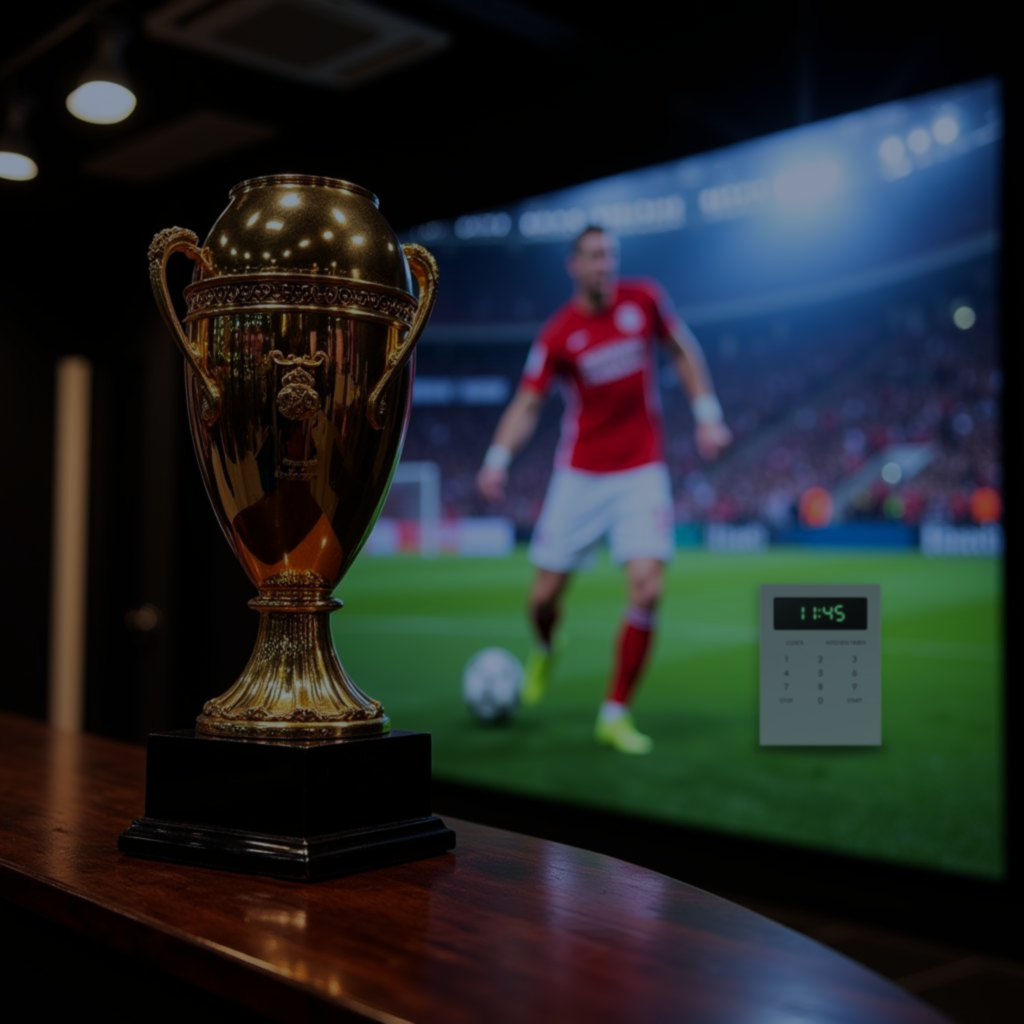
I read {"hour": 11, "minute": 45}
